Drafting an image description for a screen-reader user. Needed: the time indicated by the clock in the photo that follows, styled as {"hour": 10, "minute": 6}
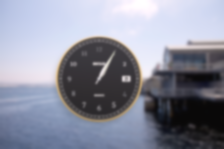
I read {"hour": 1, "minute": 5}
